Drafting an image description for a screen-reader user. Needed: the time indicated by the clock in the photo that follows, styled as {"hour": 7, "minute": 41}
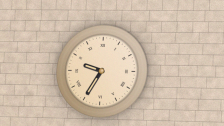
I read {"hour": 9, "minute": 35}
